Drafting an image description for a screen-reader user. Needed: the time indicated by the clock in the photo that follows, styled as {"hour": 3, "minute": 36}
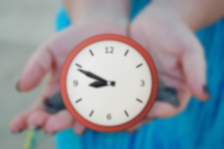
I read {"hour": 8, "minute": 49}
